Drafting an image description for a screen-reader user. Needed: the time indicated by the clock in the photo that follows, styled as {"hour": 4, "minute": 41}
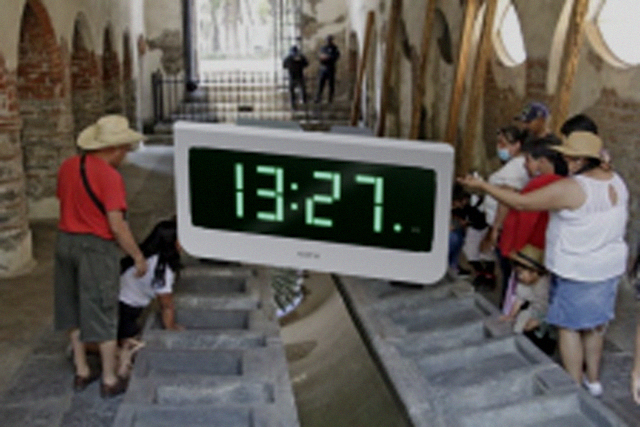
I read {"hour": 13, "minute": 27}
